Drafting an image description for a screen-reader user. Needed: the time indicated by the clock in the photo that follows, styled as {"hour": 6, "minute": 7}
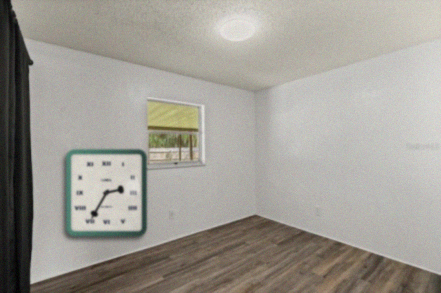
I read {"hour": 2, "minute": 35}
